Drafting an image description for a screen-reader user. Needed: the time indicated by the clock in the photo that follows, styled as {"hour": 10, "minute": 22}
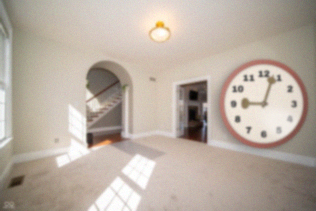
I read {"hour": 9, "minute": 3}
